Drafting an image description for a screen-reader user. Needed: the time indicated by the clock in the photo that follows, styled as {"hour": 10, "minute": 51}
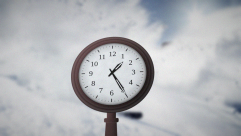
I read {"hour": 1, "minute": 25}
